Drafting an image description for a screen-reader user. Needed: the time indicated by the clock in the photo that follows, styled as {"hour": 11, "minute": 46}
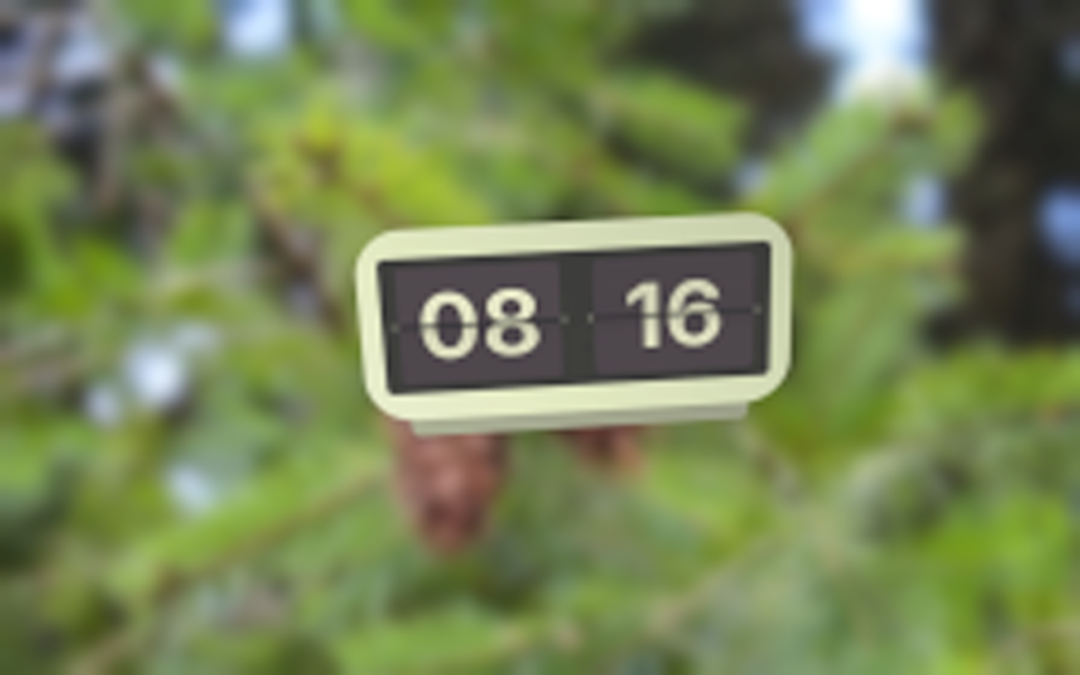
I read {"hour": 8, "minute": 16}
